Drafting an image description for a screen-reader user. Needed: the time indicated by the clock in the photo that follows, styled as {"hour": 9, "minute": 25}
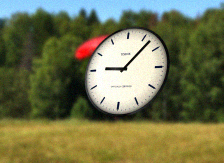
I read {"hour": 9, "minute": 7}
